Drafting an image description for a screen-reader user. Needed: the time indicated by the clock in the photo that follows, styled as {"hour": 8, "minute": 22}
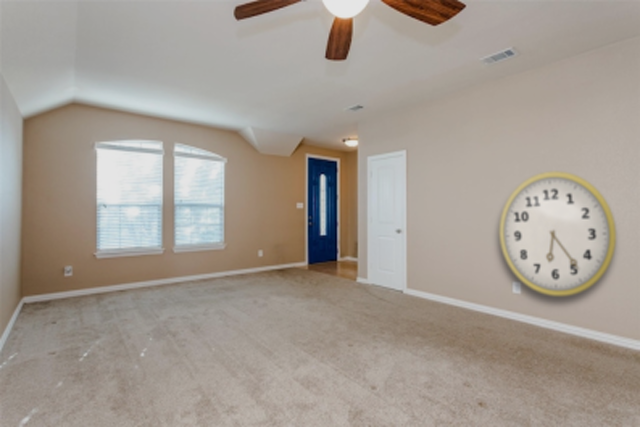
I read {"hour": 6, "minute": 24}
